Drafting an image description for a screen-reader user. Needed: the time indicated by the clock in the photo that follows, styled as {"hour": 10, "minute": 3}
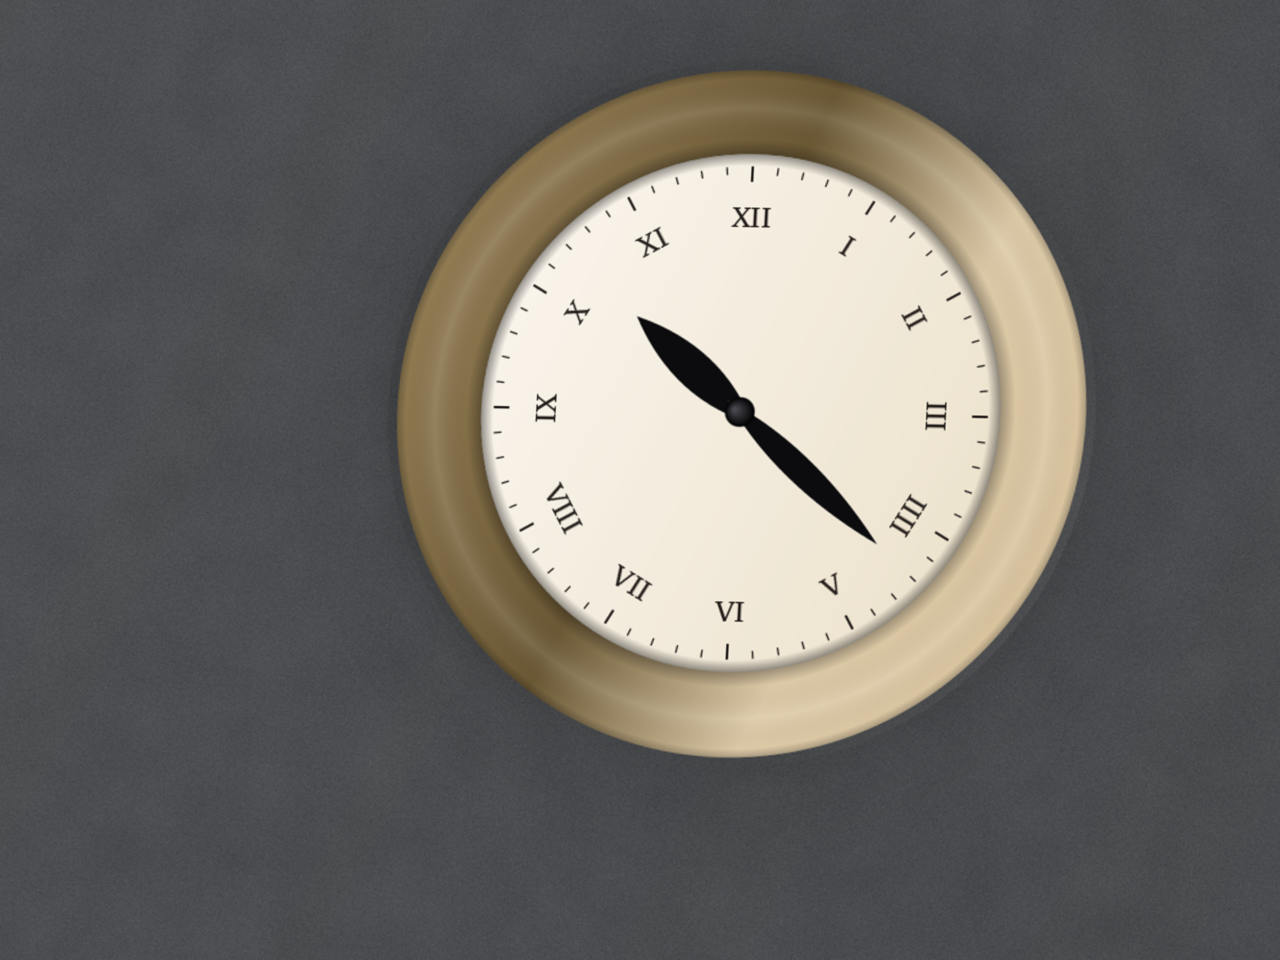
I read {"hour": 10, "minute": 22}
